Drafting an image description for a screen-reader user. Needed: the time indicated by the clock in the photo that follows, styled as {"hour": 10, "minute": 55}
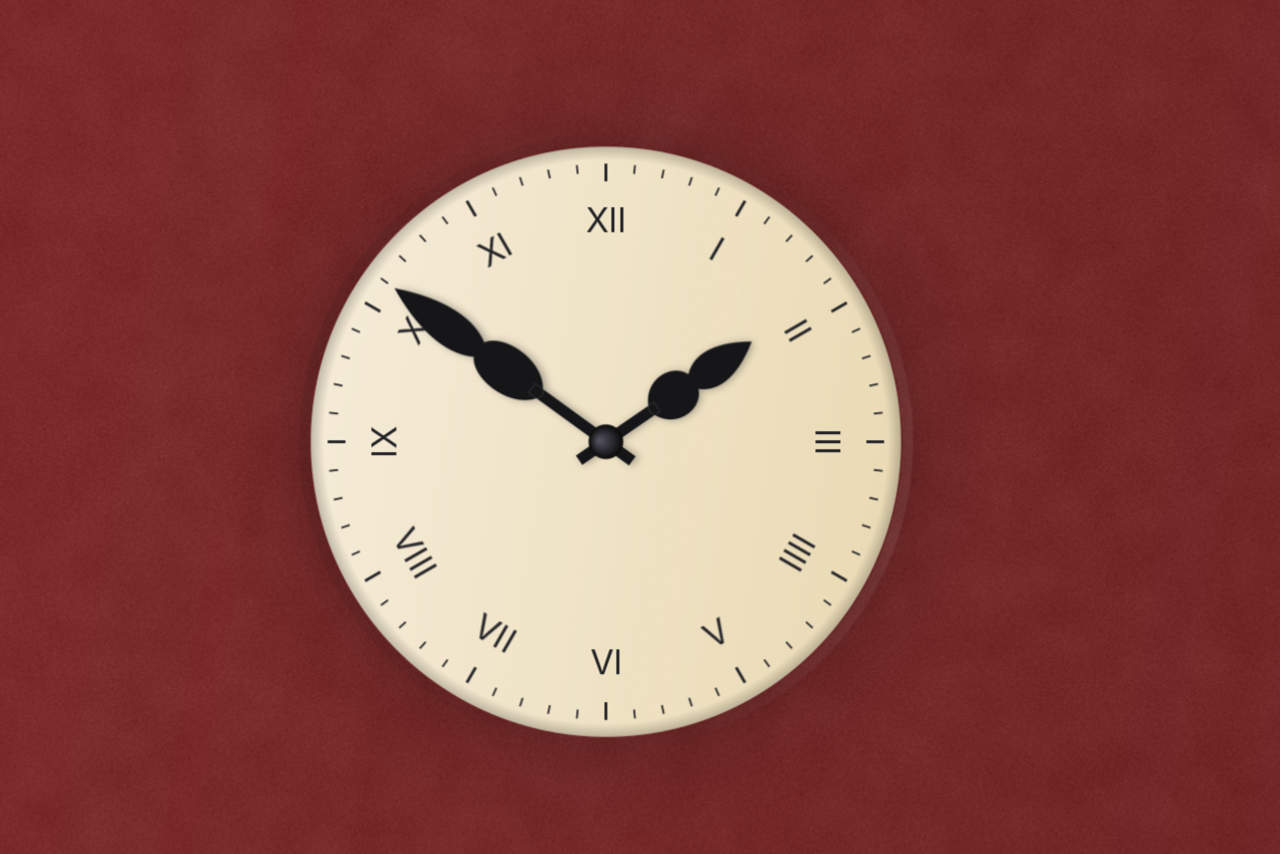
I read {"hour": 1, "minute": 51}
